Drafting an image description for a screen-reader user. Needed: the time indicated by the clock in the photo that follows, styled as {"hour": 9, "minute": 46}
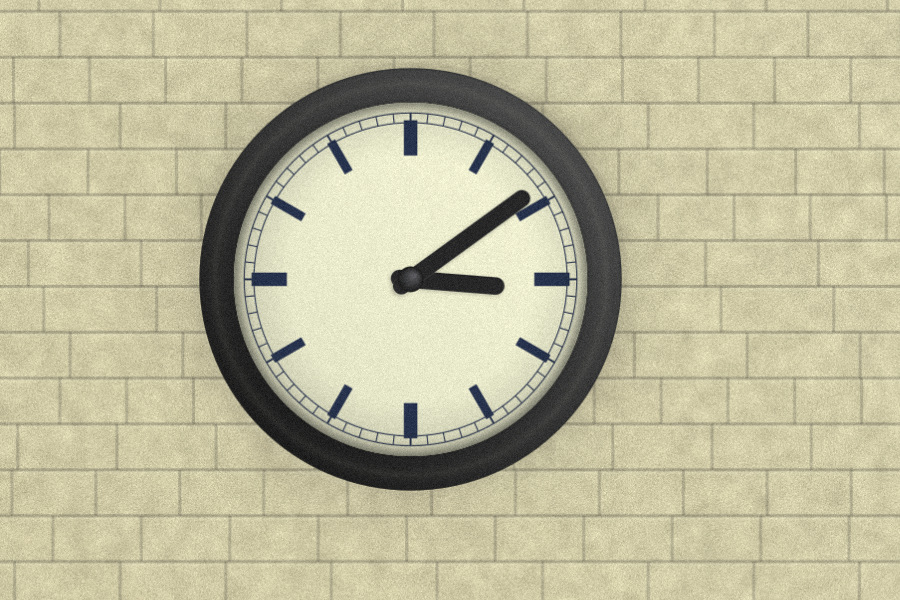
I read {"hour": 3, "minute": 9}
